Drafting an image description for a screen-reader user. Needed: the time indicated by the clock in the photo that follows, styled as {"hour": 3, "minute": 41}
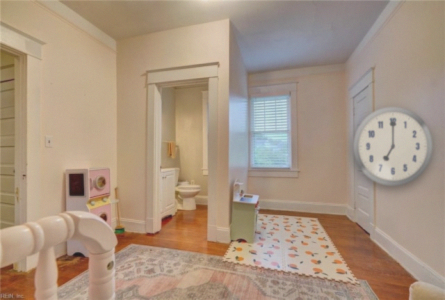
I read {"hour": 7, "minute": 0}
